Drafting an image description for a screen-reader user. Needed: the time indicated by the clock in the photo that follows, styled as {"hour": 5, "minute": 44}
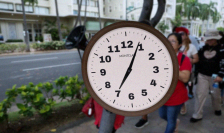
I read {"hour": 7, "minute": 4}
